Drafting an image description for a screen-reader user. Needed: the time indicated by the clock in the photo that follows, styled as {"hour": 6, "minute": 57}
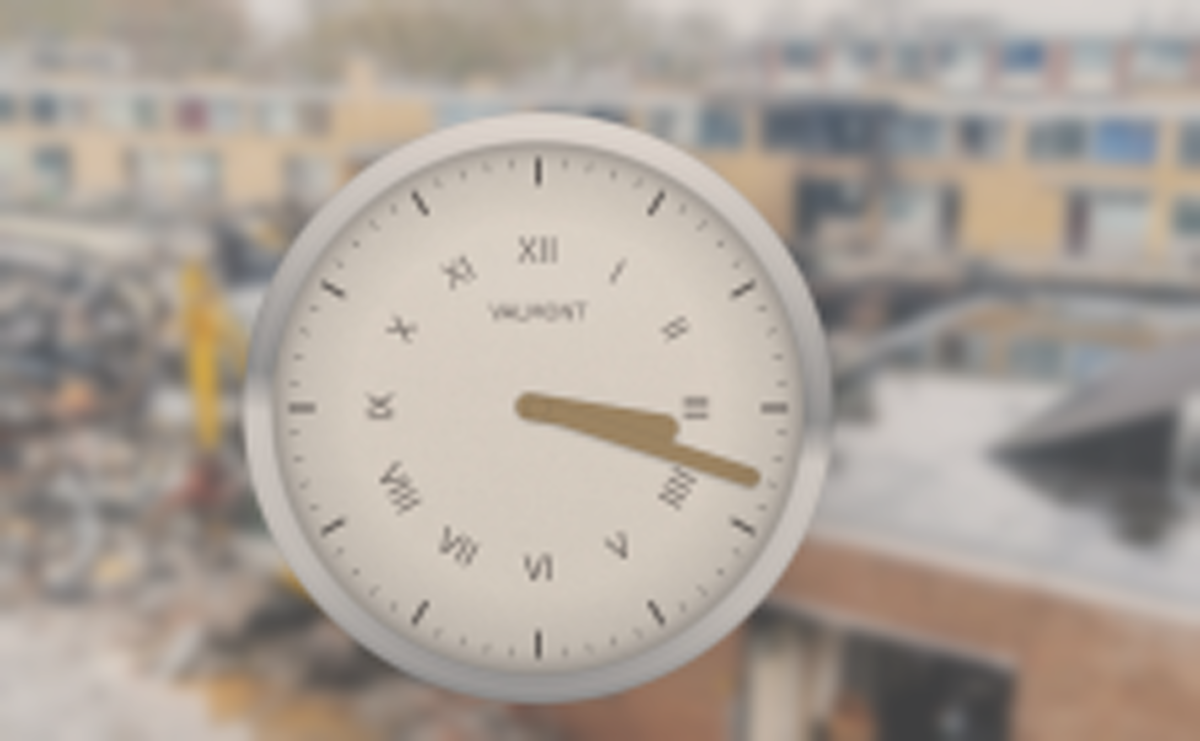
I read {"hour": 3, "minute": 18}
